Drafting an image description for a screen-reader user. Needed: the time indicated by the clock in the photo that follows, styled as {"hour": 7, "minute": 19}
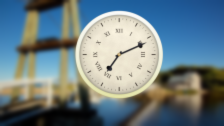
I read {"hour": 7, "minute": 11}
